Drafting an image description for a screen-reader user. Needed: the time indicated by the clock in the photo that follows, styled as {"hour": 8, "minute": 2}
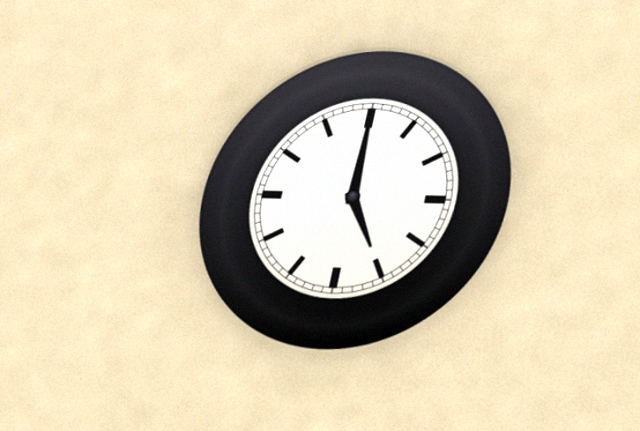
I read {"hour": 5, "minute": 0}
